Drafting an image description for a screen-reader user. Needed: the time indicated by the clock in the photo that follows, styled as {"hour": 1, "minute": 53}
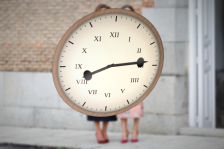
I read {"hour": 8, "minute": 14}
